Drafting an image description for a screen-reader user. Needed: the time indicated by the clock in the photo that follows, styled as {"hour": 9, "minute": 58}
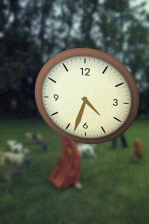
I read {"hour": 4, "minute": 33}
